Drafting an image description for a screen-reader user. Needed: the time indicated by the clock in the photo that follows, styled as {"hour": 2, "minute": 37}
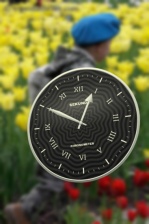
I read {"hour": 12, "minute": 50}
